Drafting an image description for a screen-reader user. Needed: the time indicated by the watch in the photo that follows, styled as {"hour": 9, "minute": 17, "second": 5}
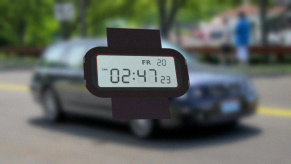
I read {"hour": 2, "minute": 47, "second": 23}
